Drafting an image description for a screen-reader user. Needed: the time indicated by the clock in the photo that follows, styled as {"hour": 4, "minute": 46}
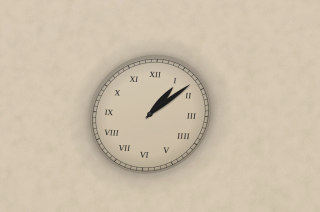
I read {"hour": 1, "minute": 8}
